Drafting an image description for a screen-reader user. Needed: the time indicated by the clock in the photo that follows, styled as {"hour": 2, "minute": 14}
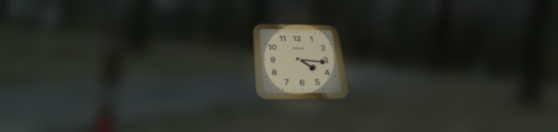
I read {"hour": 4, "minute": 16}
